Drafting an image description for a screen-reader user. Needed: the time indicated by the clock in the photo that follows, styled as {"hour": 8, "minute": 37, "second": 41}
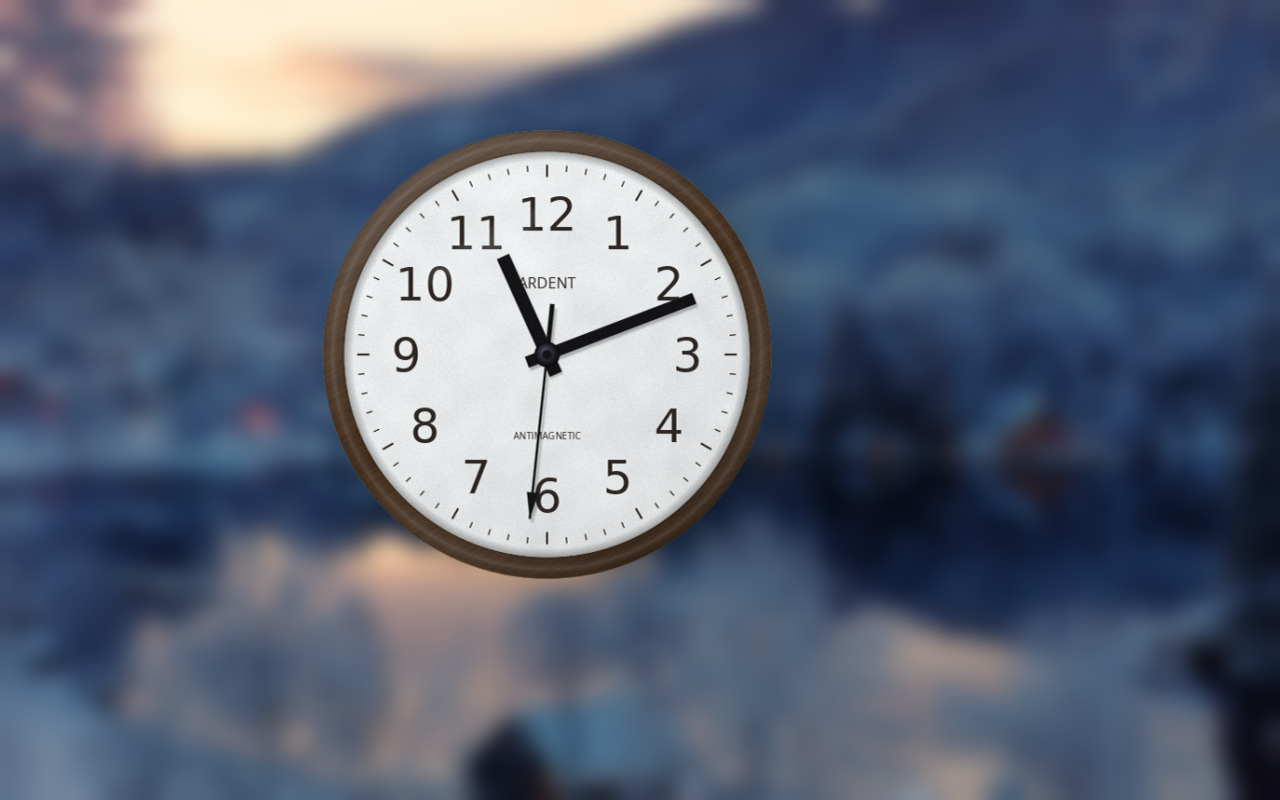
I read {"hour": 11, "minute": 11, "second": 31}
